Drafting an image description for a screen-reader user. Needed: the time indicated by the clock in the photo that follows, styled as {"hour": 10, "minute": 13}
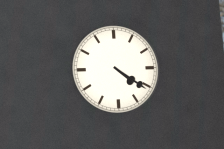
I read {"hour": 4, "minute": 21}
